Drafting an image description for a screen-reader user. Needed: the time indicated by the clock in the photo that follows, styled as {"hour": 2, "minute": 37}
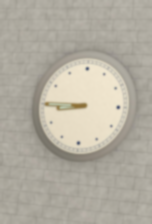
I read {"hour": 8, "minute": 45}
